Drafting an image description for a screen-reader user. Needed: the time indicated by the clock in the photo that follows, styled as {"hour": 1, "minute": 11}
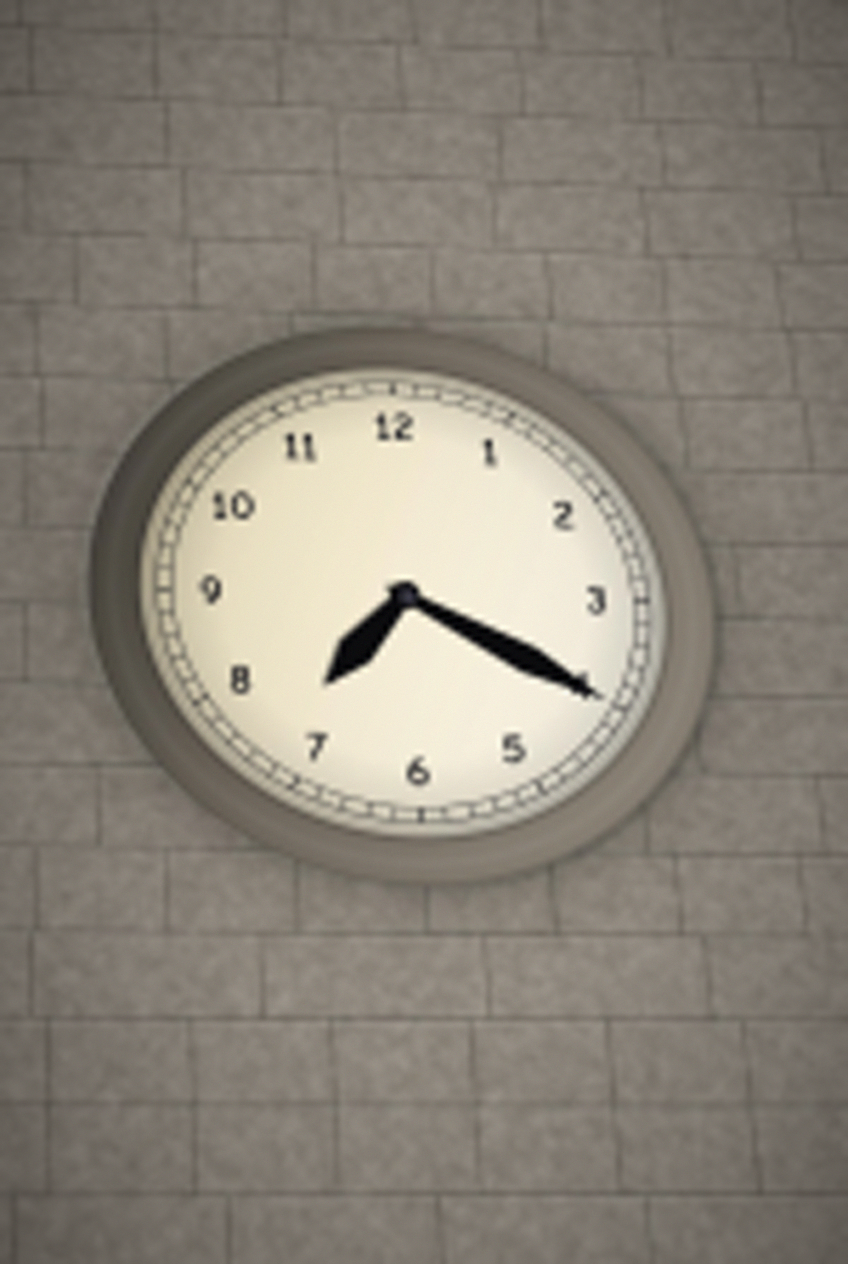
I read {"hour": 7, "minute": 20}
